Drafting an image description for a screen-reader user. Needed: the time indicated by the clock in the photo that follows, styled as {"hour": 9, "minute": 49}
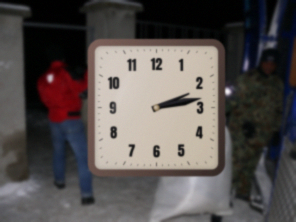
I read {"hour": 2, "minute": 13}
